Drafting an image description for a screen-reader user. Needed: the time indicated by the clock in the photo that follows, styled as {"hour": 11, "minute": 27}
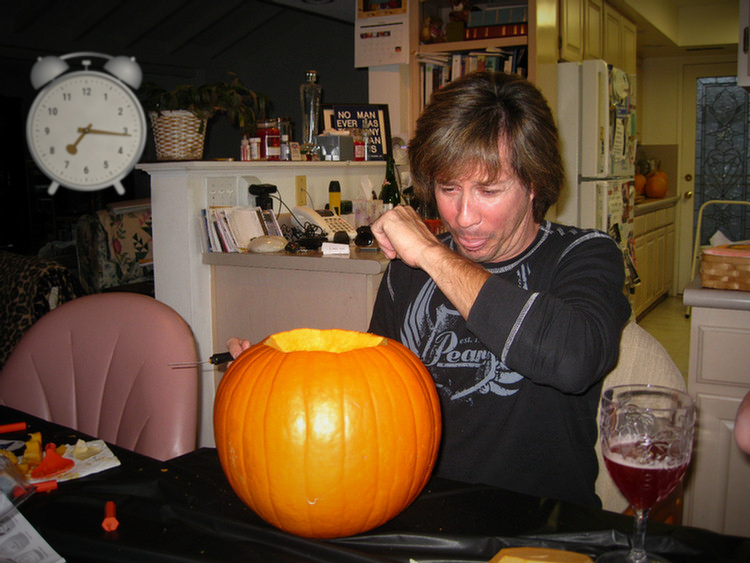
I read {"hour": 7, "minute": 16}
